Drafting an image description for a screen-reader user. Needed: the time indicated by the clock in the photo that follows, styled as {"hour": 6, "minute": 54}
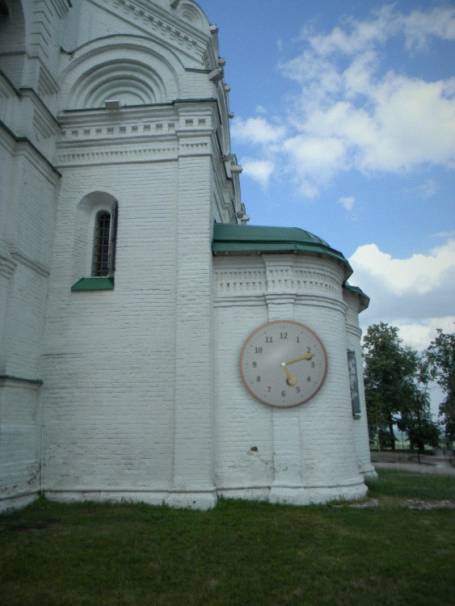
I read {"hour": 5, "minute": 12}
